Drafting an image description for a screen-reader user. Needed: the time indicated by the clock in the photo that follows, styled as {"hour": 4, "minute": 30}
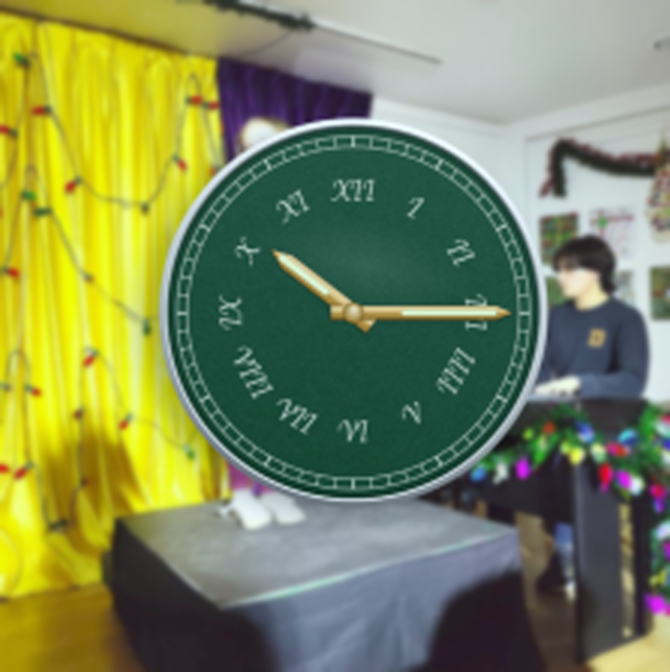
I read {"hour": 10, "minute": 15}
